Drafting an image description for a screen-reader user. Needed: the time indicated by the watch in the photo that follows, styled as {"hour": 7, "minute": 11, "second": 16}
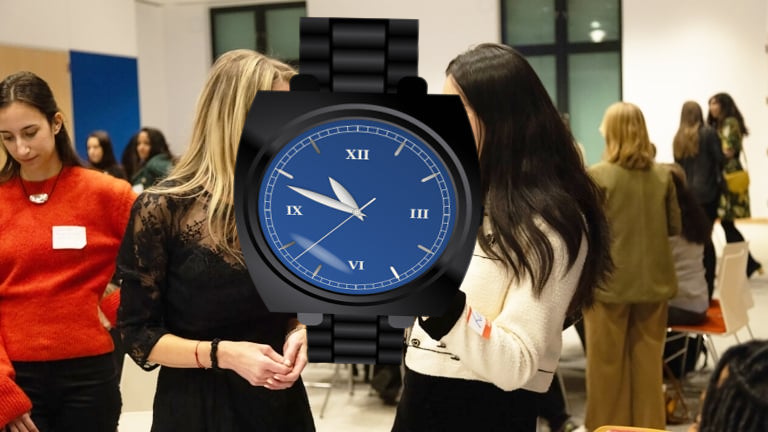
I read {"hour": 10, "minute": 48, "second": 38}
